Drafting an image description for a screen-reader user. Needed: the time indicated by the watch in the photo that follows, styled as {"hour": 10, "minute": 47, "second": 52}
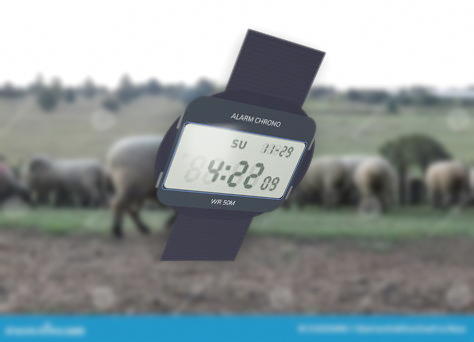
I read {"hour": 4, "minute": 22, "second": 9}
